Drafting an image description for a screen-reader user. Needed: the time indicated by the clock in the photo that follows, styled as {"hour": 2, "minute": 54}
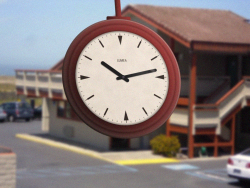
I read {"hour": 10, "minute": 13}
